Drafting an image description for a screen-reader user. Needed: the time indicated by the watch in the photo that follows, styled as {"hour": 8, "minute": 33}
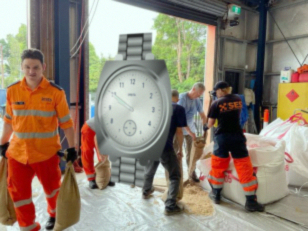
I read {"hour": 9, "minute": 50}
